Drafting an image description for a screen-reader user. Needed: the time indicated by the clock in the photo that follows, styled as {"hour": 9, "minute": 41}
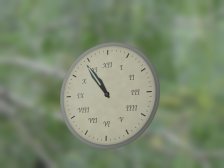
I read {"hour": 10, "minute": 54}
